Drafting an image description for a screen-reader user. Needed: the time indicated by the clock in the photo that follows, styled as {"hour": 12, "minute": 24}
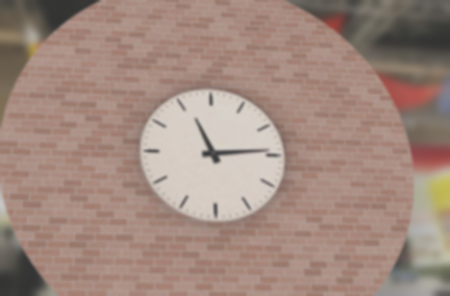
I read {"hour": 11, "minute": 14}
